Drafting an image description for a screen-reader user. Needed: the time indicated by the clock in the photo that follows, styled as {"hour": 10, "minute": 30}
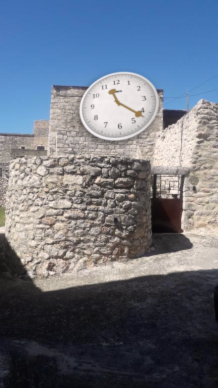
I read {"hour": 11, "minute": 22}
